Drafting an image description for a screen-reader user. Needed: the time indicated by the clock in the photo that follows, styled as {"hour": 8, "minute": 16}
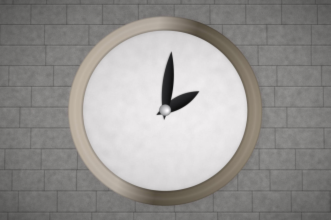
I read {"hour": 2, "minute": 1}
